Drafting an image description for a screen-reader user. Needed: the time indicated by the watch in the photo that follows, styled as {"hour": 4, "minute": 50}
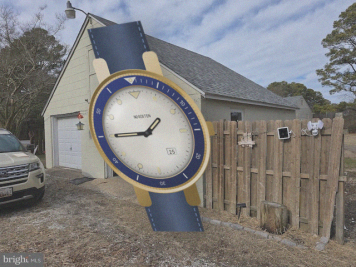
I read {"hour": 1, "minute": 45}
